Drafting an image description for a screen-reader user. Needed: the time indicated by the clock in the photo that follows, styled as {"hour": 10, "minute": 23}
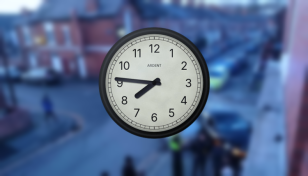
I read {"hour": 7, "minute": 46}
